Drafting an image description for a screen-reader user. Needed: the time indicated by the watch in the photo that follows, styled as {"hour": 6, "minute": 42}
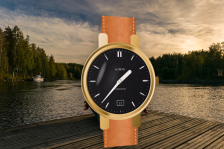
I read {"hour": 1, "minute": 37}
